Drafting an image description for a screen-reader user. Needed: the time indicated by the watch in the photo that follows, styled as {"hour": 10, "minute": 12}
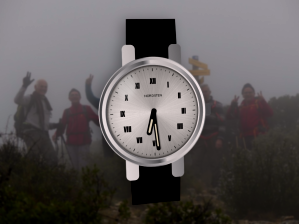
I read {"hour": 6, "minute": 29}
